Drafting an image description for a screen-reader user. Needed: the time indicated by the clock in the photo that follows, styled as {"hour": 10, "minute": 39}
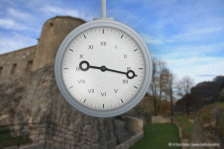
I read {"hour": 9, "minute": 17}
